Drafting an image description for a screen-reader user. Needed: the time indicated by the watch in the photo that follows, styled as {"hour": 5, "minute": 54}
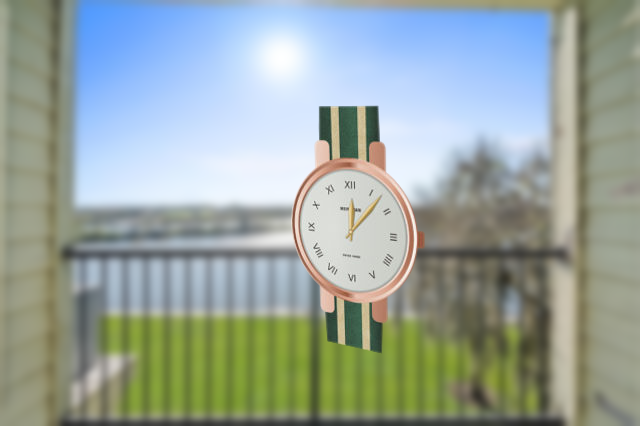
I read {"hour": 12, "minute": 7}
